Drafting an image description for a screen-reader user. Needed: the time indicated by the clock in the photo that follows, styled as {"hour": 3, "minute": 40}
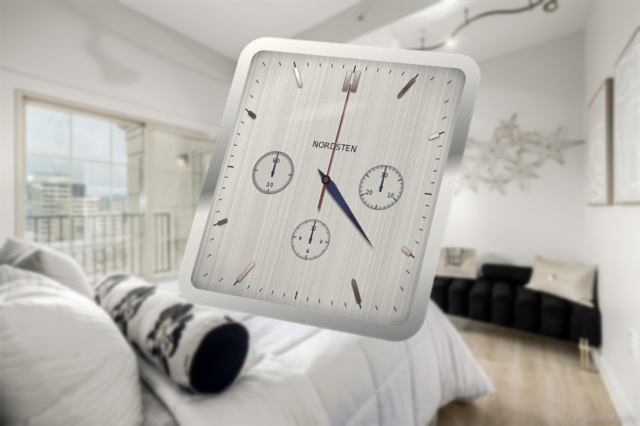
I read {"hour": 4, "minute": 22}
